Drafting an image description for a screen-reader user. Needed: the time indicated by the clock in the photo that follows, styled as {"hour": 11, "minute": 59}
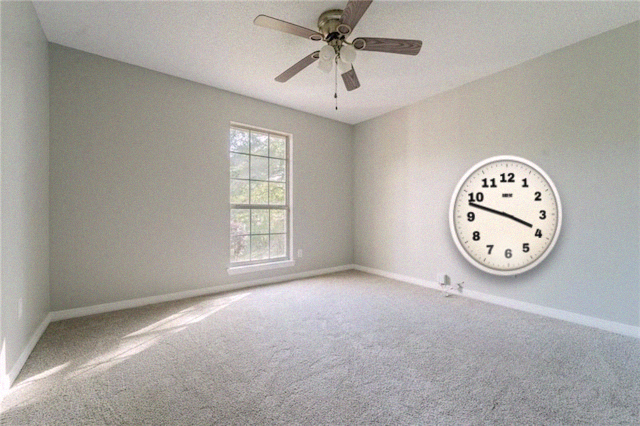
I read {"hour": 3, "minute": 48}
